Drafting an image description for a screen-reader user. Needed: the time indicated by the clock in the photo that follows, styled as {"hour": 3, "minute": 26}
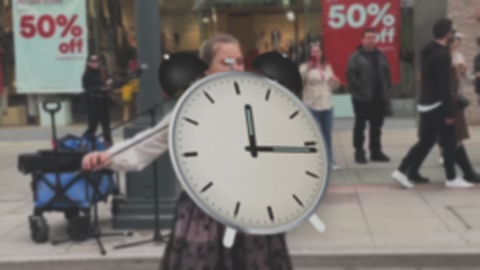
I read {"hour": 12, "minute": 16}
